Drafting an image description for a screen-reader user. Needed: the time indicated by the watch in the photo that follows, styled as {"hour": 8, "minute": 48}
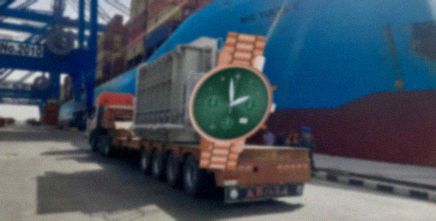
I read {"hour": 1, "minute": 58}
